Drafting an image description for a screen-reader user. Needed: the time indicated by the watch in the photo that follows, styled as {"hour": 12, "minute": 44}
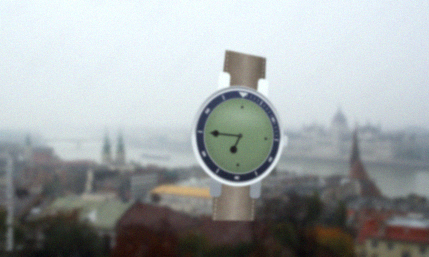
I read {"hour": 6, "minute": 45}
